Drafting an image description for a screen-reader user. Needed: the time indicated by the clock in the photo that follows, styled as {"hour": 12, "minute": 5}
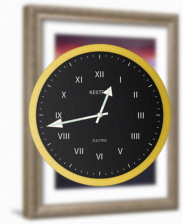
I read {"hour": 12, "minute": 43}
